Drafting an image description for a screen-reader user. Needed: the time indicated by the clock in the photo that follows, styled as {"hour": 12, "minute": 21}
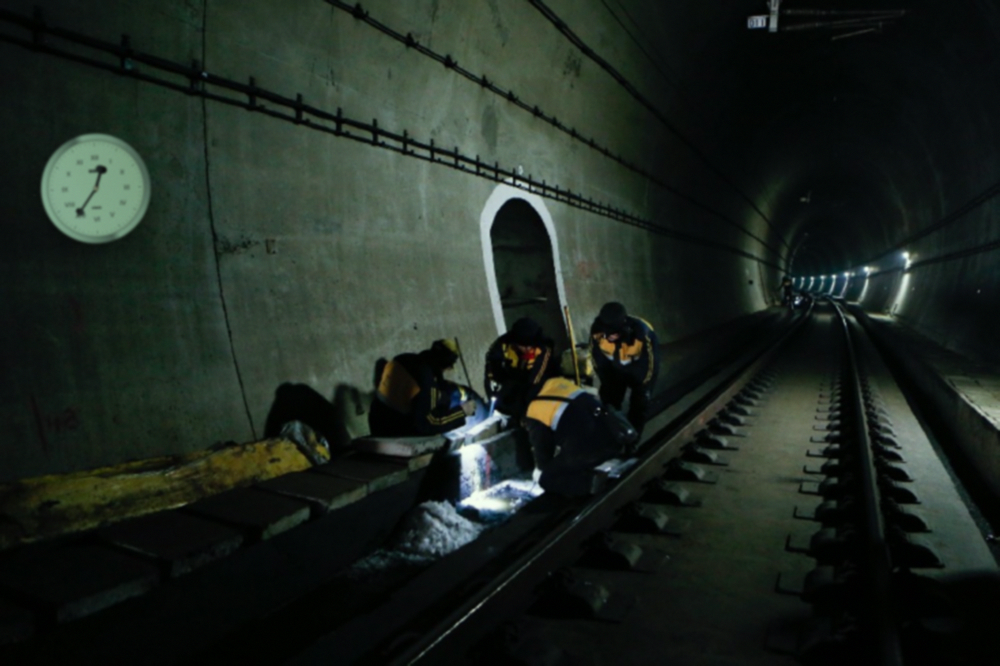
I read {"hour": 12, "minute": 36}
